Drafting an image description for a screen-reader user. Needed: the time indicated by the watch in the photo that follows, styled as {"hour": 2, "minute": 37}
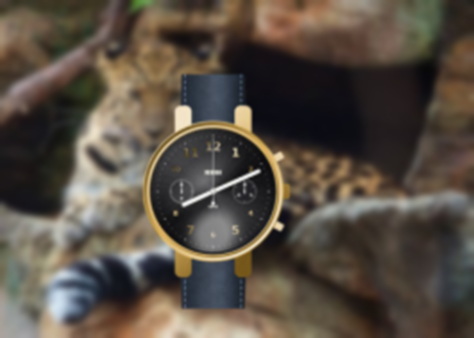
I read {"hour": 8, "minute": 11}
